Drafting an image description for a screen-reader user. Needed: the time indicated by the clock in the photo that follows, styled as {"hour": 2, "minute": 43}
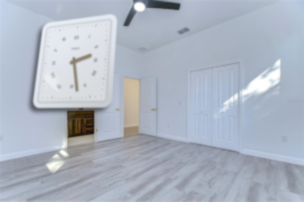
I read {"hour": 2, "minute": 28}
